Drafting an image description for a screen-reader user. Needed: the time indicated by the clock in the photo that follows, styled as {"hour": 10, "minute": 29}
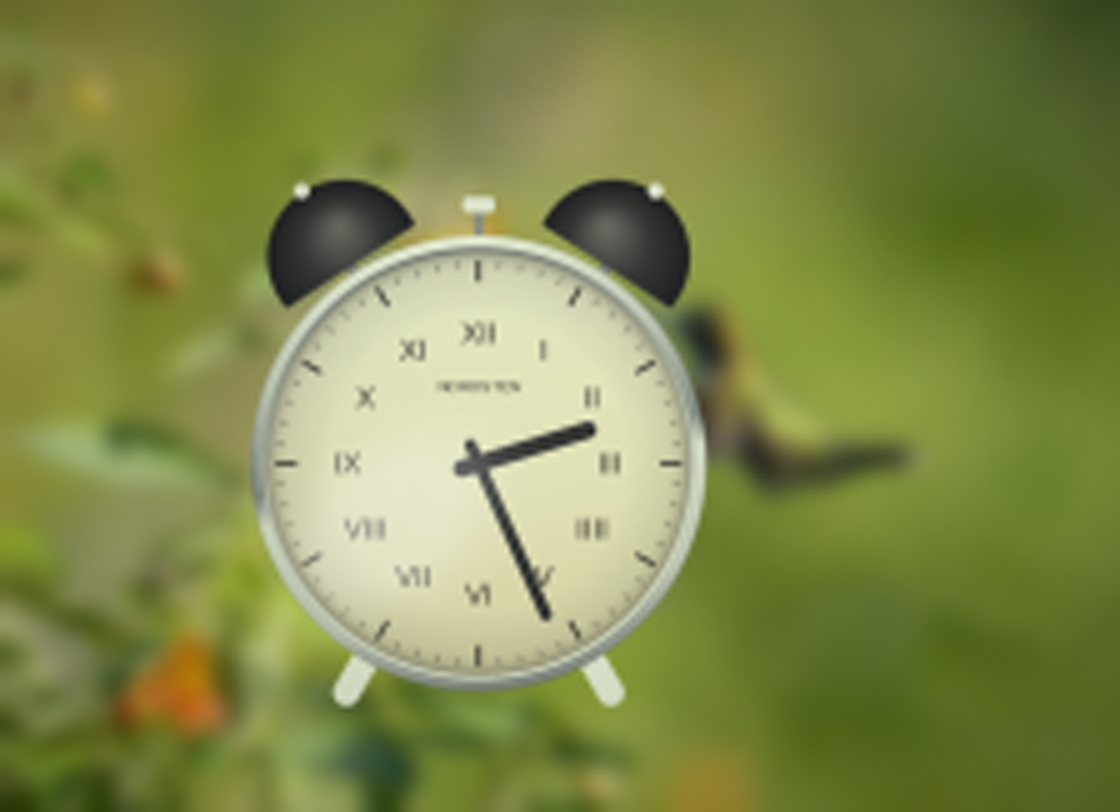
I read {"hour": 2, "minute": 26}
